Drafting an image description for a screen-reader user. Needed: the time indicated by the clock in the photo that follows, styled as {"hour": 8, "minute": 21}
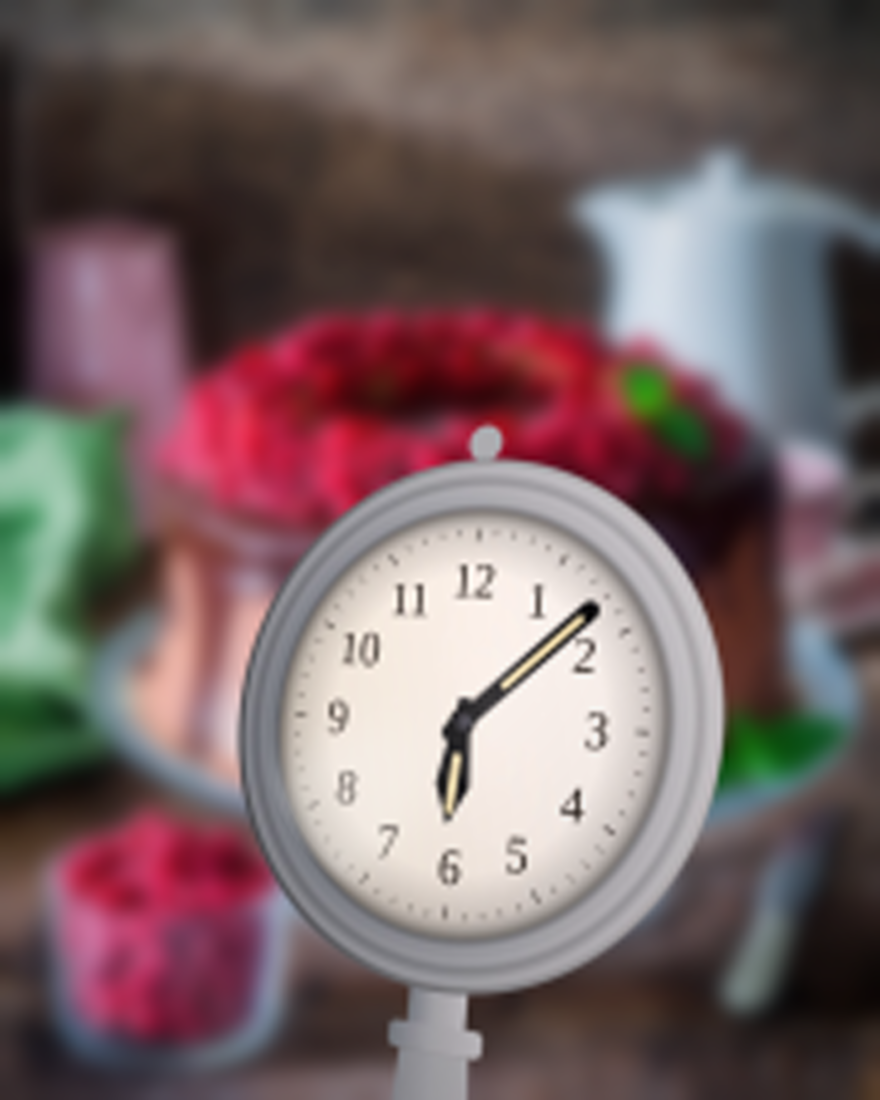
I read {"hour": 6, "minute": 8}
